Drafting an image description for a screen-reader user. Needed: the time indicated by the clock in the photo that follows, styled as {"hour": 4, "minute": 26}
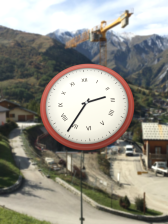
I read {"hour": 2, "minute": 36}
